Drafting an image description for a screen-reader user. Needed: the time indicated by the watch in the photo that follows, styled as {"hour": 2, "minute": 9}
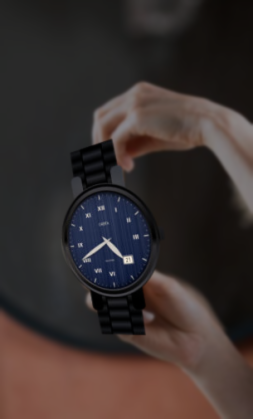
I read {"hour": 4, "minute": 41}
